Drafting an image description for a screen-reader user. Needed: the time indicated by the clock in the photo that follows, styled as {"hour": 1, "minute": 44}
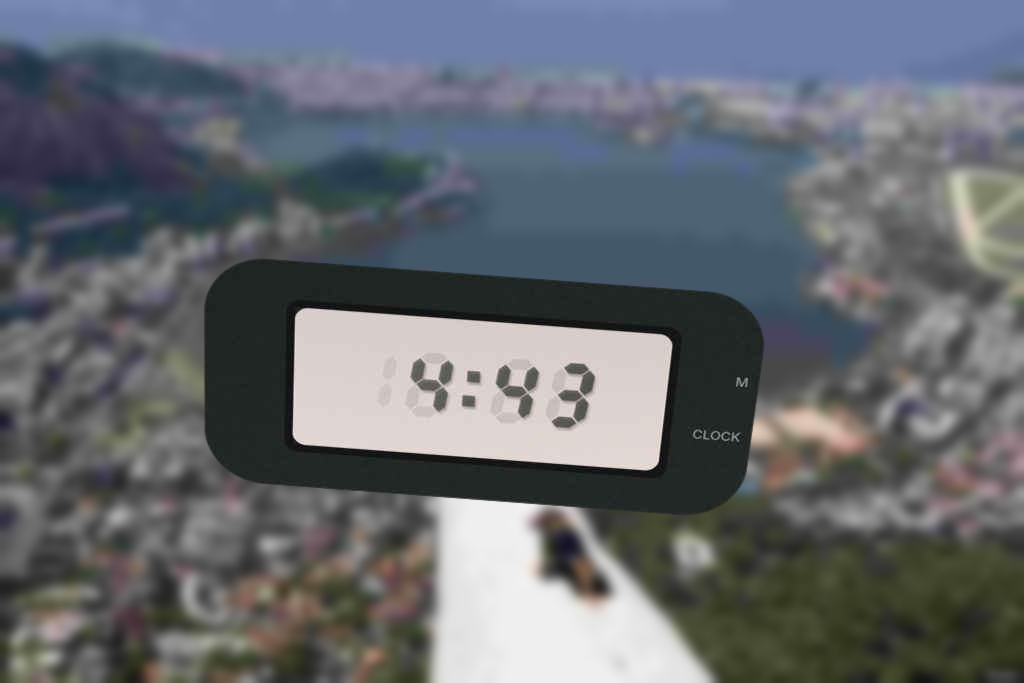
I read {"hour": 4, "minute": 43}
